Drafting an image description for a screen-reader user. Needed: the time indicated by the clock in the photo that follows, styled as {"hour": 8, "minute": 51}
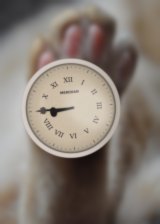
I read {"hour": 8, "minute": 45}
